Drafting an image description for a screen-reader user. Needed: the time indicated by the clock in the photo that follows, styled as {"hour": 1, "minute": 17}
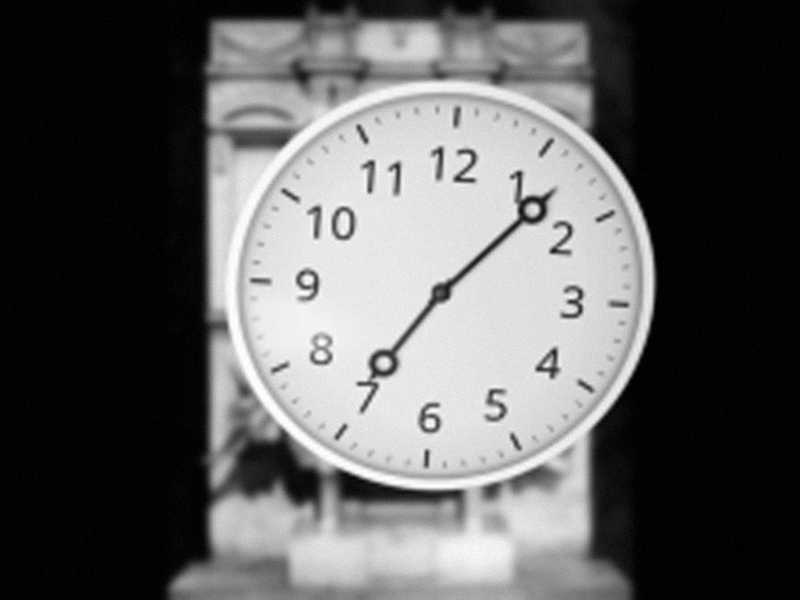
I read {"hour": 7, "minute": 7}
